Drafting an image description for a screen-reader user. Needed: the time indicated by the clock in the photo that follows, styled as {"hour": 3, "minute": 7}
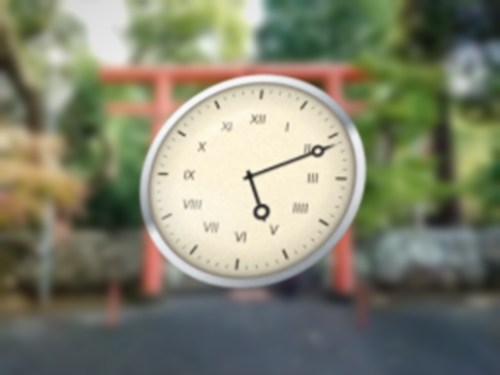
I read {"hour": 5, "minute": 11}
